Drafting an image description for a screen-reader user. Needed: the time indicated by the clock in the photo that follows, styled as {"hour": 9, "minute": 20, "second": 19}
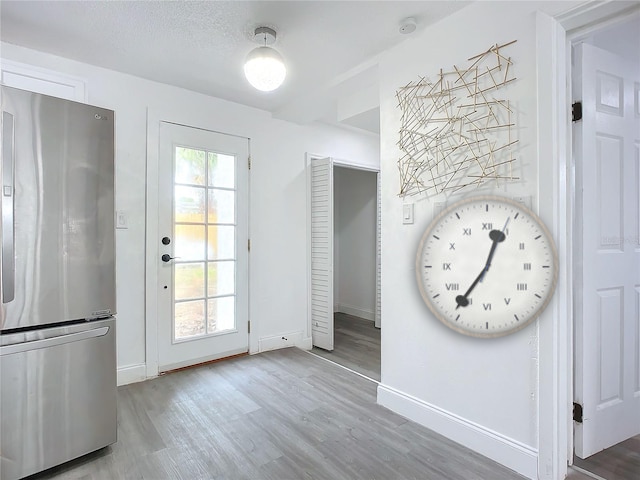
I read {"hour": 12, "minute": 36, "second": 4}
